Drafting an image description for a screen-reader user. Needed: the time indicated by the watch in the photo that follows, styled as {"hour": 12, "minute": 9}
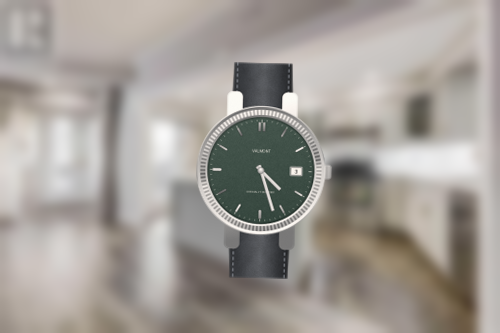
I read {"hour": 4, "minute": 27}
